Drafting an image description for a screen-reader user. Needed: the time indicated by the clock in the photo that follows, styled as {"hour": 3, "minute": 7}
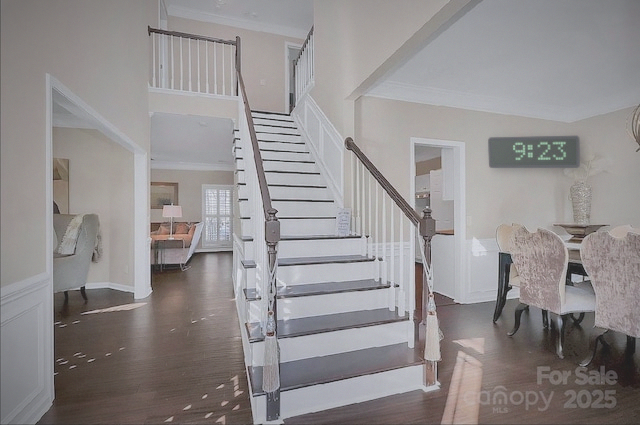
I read {"hour": 9, "minute": 23}
